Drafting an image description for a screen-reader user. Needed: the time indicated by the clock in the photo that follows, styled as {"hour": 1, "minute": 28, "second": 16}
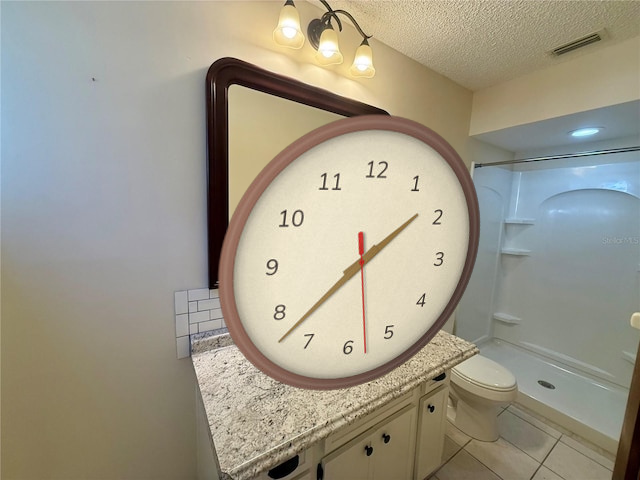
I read {"hour": 1, "minute": 37, "second": 28}
